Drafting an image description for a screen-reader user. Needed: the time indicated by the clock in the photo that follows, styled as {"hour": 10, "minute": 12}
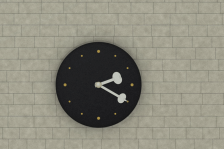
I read {"hour": 2, "minute": 20}
